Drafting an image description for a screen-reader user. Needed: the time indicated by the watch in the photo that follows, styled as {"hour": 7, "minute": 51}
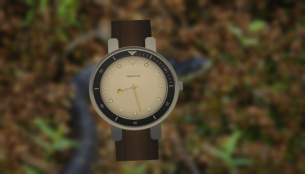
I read {"hour": 8, "minute": 28}
